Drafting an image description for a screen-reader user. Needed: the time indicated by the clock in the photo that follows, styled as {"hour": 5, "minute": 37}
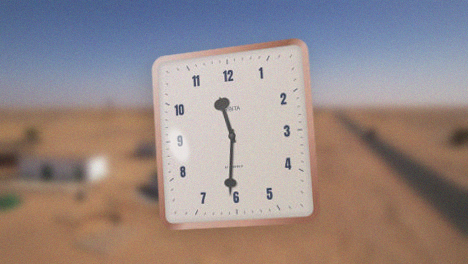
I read {"hour": 11, "minute": 31}
